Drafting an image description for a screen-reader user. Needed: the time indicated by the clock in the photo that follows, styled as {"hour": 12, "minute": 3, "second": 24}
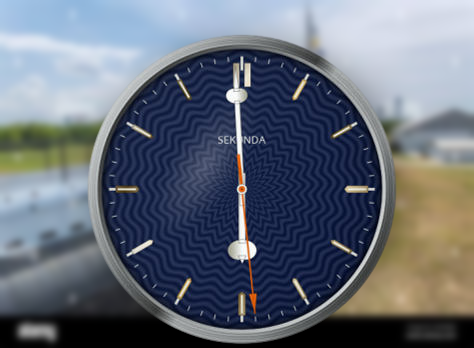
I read {"hour": 5, "minute": 59, "second": 29}
